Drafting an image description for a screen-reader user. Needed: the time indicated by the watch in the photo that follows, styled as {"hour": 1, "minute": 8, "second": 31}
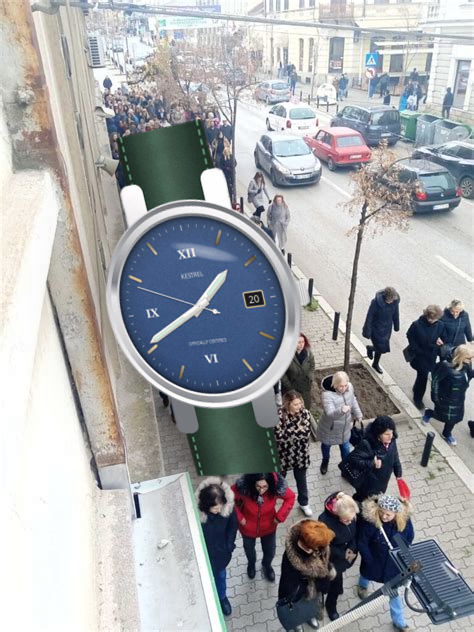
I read {"hour": 1, "minute": 40, "second": 49}
